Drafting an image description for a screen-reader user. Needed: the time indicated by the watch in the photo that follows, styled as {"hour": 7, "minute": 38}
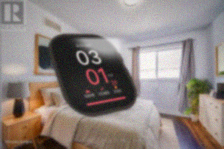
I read {"hour": 3, "minute": 1}
